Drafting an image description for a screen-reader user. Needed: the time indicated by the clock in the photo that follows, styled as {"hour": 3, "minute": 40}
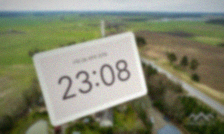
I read {"hour": 23, "minute": 8}
